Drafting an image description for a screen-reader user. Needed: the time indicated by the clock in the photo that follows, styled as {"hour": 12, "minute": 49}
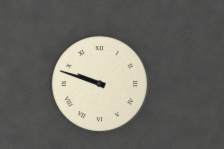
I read {"hour": 9, "minute": 48}
